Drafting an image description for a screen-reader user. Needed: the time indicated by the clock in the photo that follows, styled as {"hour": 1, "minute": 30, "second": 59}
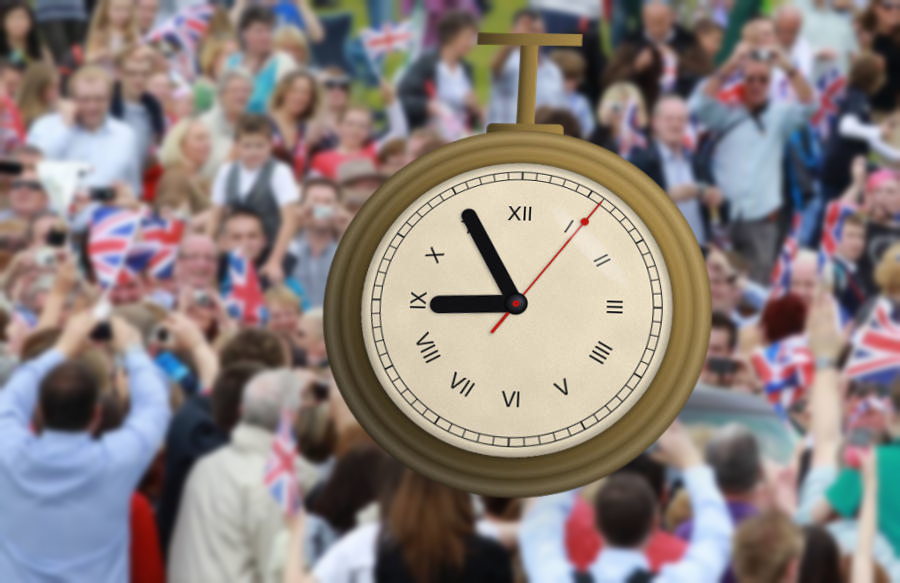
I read {"hour": 8, "minute": 55, "second": 6}
